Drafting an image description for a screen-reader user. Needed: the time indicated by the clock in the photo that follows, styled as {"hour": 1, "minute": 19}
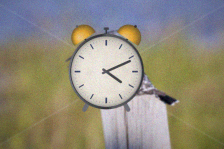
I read {"hour": 4, "minute": 11}
